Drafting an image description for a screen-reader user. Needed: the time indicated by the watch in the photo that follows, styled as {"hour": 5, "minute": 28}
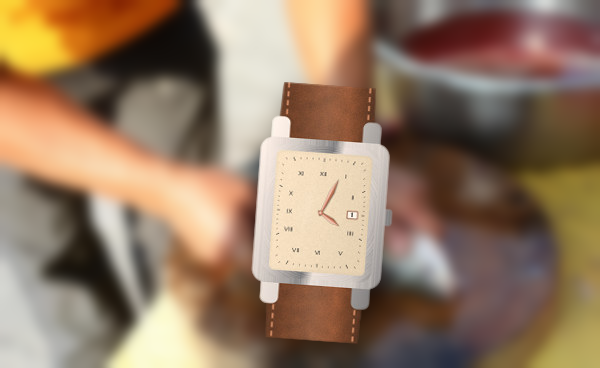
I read {"hour": 4, "minute": 4}
